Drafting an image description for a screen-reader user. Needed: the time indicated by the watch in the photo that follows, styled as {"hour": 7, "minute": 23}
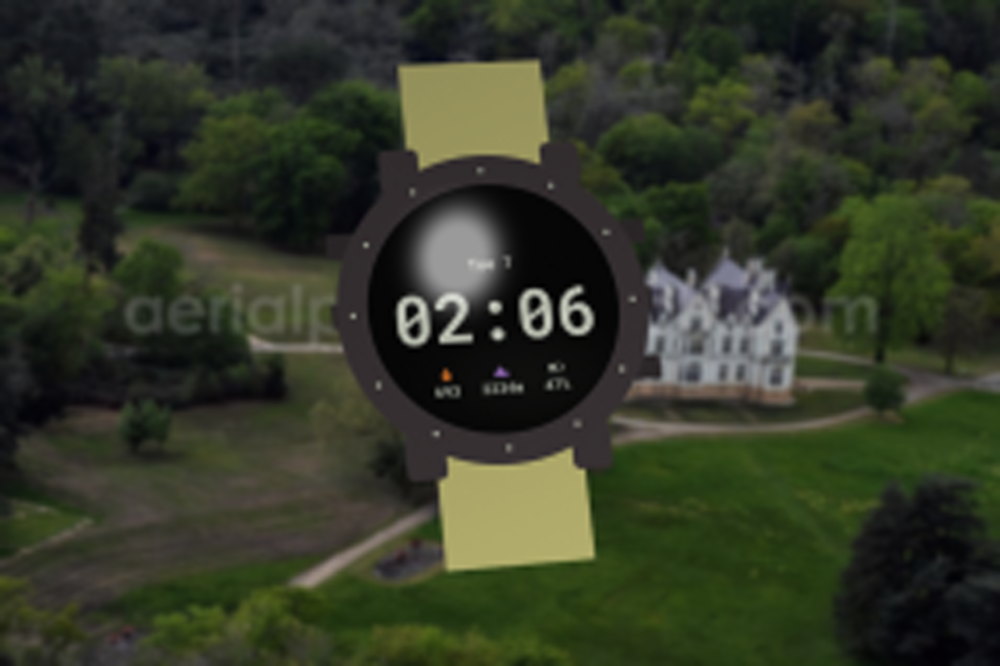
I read {"hour": 2, "minute": 6}
